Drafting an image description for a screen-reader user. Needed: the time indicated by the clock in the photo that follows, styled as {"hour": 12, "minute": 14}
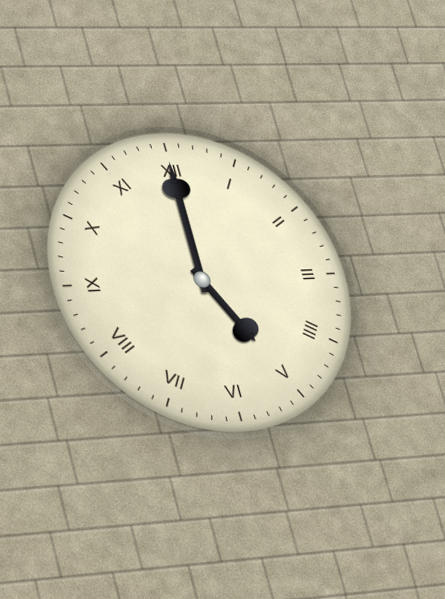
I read {"hour": 5, "minute": 0}
